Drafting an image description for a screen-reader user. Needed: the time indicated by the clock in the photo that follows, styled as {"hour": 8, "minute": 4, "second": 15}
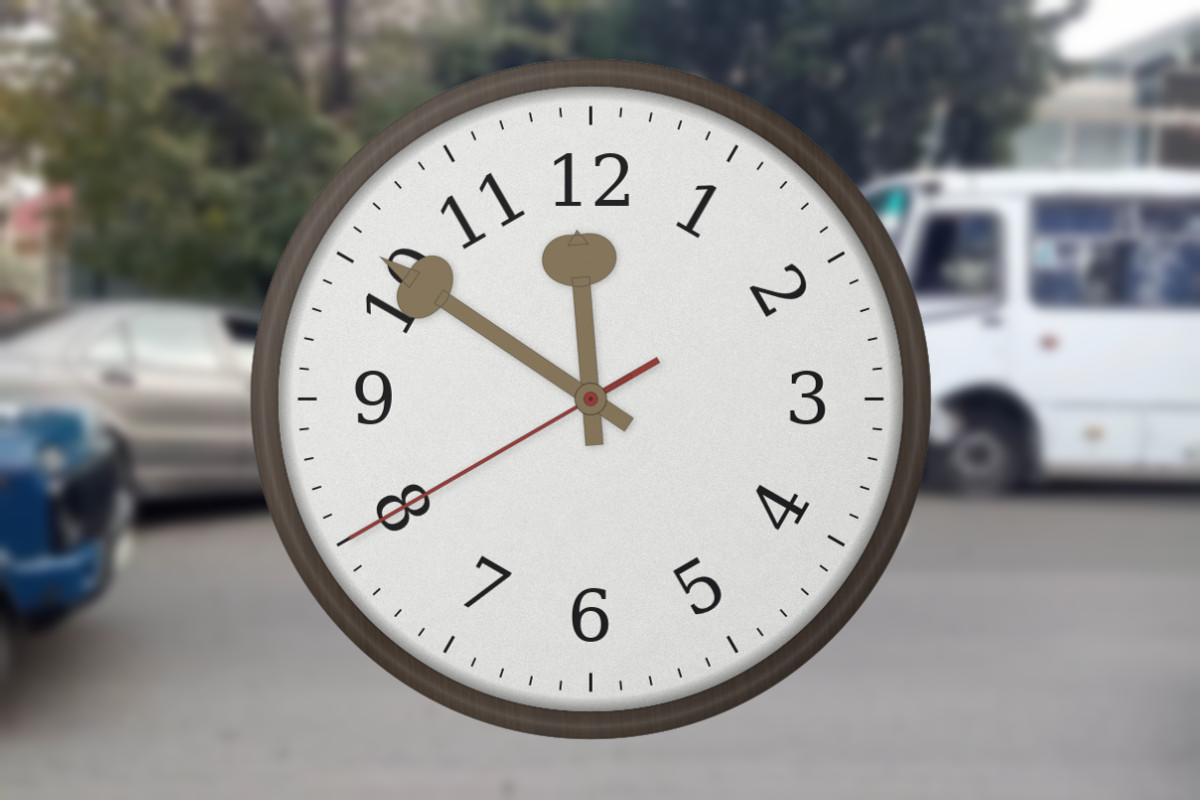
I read {"hour": 11, "minute": 50, "second": 40}
